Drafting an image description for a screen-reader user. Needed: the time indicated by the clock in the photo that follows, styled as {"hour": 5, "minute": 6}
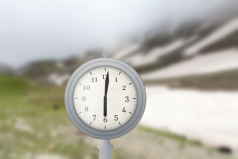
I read {"hour": 6, "minute": 1}
